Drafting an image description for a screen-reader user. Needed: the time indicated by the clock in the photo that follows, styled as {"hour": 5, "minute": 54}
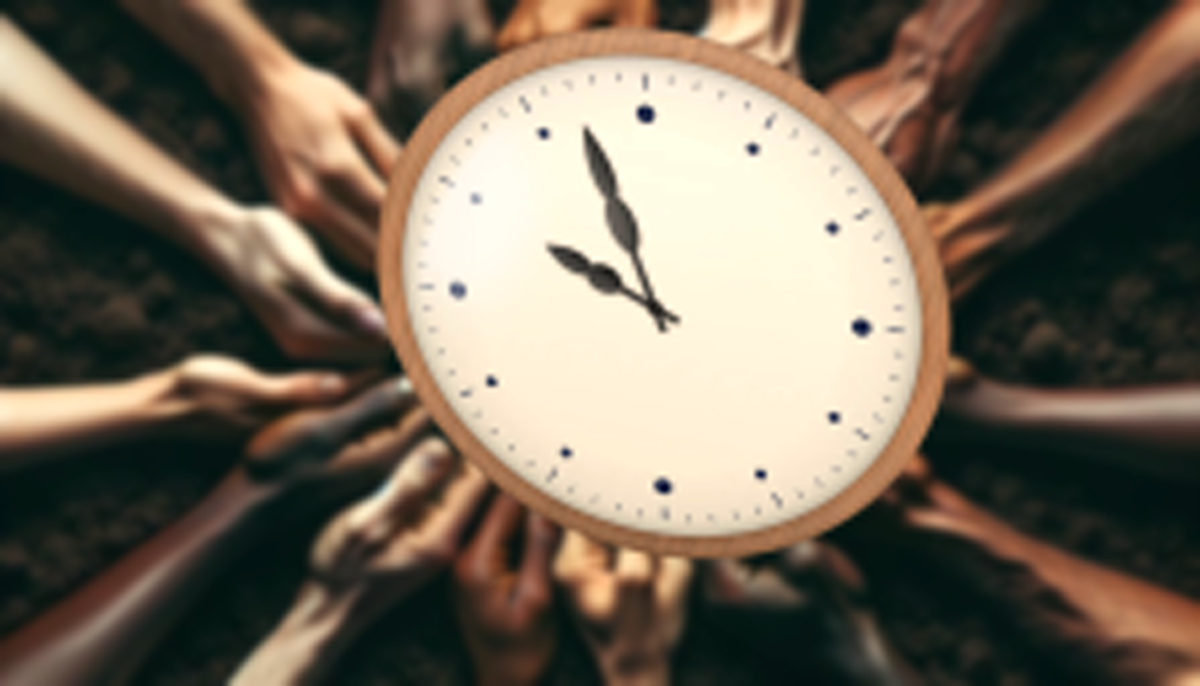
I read {"hour": 9, "minute": 57}
